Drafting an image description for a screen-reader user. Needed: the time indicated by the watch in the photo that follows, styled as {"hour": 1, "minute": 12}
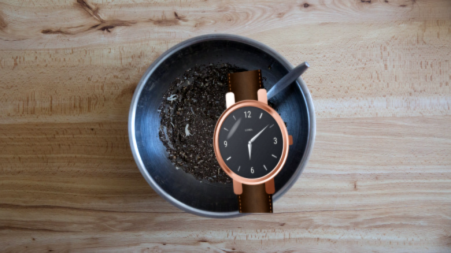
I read {"hour": 6, "minute": 9}
